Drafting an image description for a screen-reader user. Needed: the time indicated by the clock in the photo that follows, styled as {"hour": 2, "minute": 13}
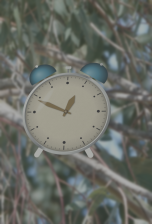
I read {"hour": 12, "minute": 49}
